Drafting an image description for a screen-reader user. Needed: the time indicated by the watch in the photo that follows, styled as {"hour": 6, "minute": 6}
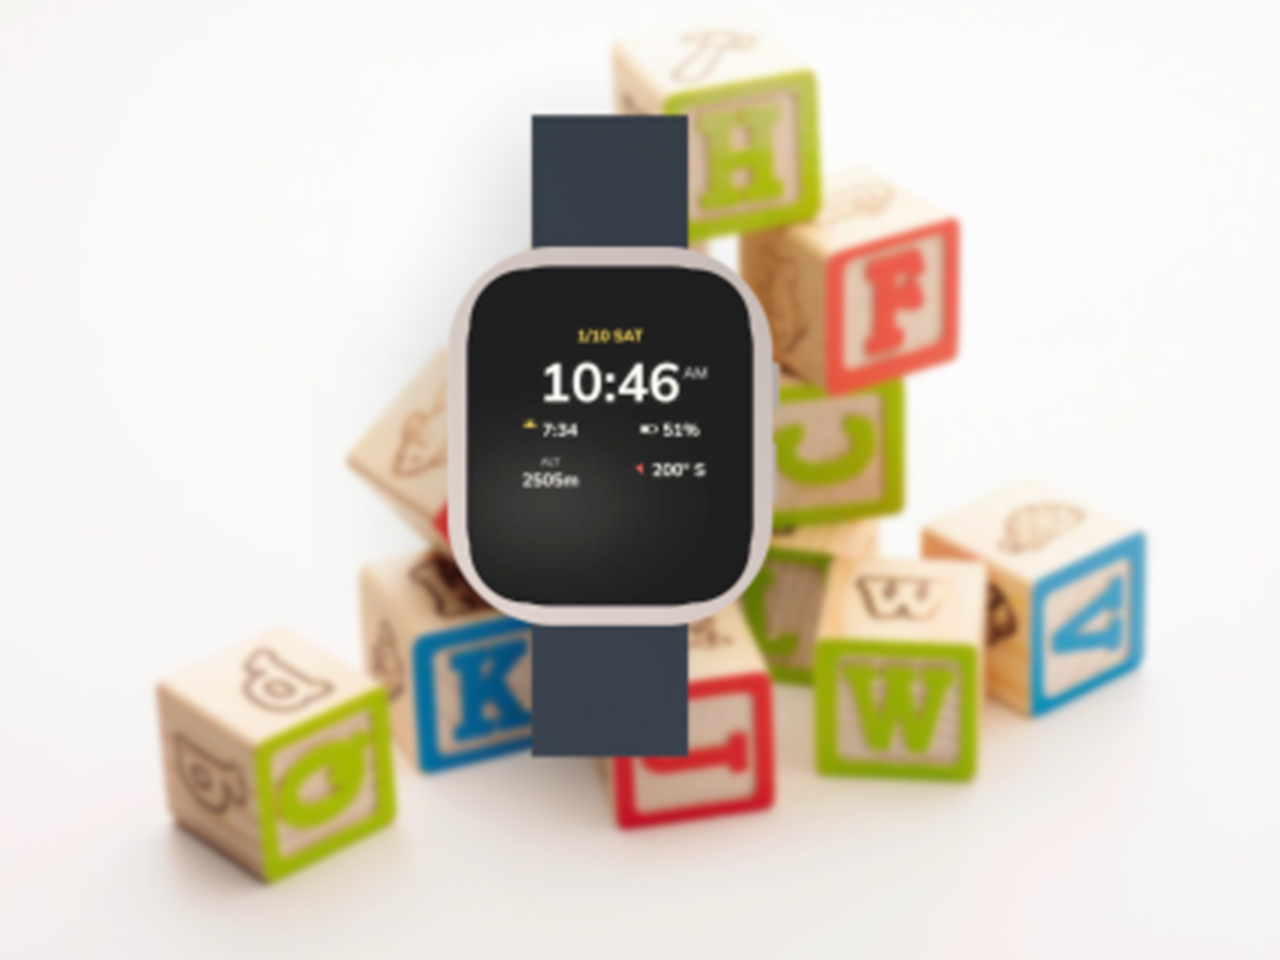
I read {"hour": 10, "minute": 46}
